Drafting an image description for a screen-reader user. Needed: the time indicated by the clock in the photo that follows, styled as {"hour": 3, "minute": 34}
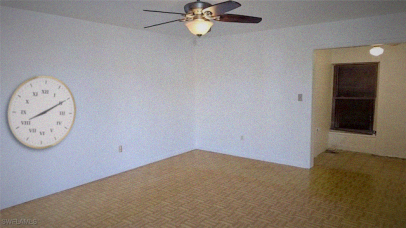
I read {"hour": 8, "minute": 10}
